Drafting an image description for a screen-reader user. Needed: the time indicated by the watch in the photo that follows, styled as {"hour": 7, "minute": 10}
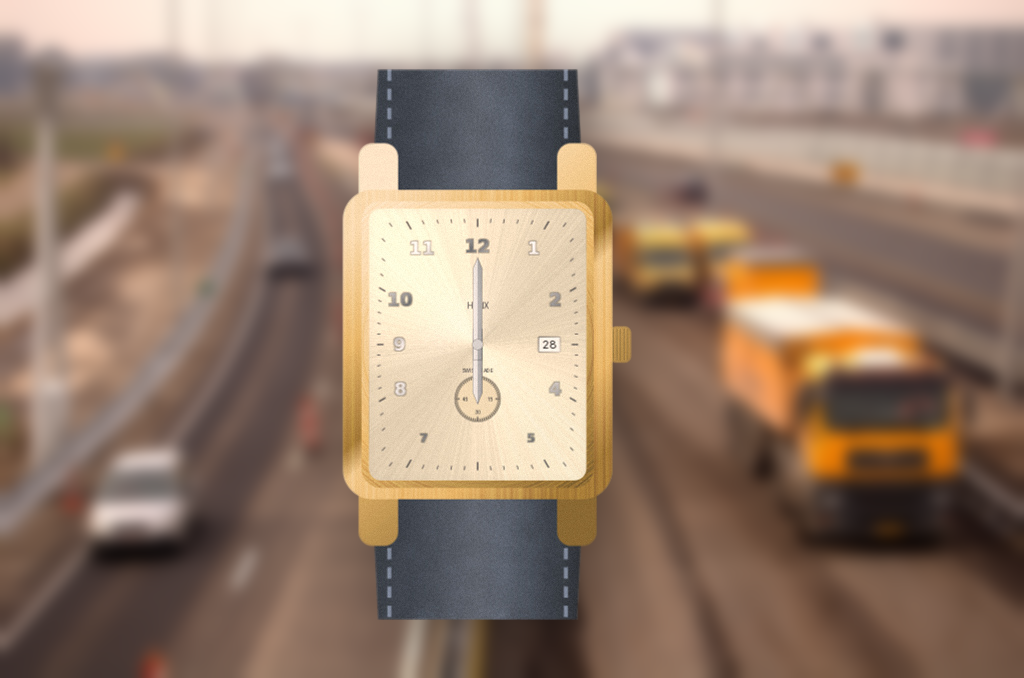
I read {"hour": 6, "minute": 0}
